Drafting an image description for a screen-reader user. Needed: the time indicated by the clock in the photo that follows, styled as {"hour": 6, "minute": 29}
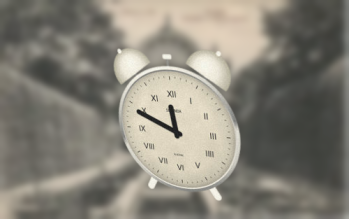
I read {"hour": 11, "minute": 49}
